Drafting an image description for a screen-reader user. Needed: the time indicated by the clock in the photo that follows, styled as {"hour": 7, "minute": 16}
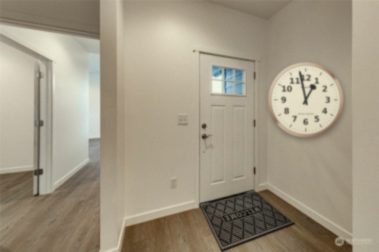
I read {"hour": 12, "minute": 58}
